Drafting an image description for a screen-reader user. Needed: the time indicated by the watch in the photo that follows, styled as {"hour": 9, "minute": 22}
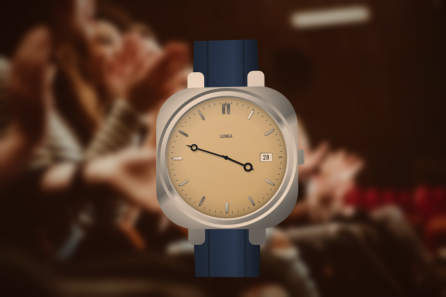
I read {"hour": 3, "minute": 48}
